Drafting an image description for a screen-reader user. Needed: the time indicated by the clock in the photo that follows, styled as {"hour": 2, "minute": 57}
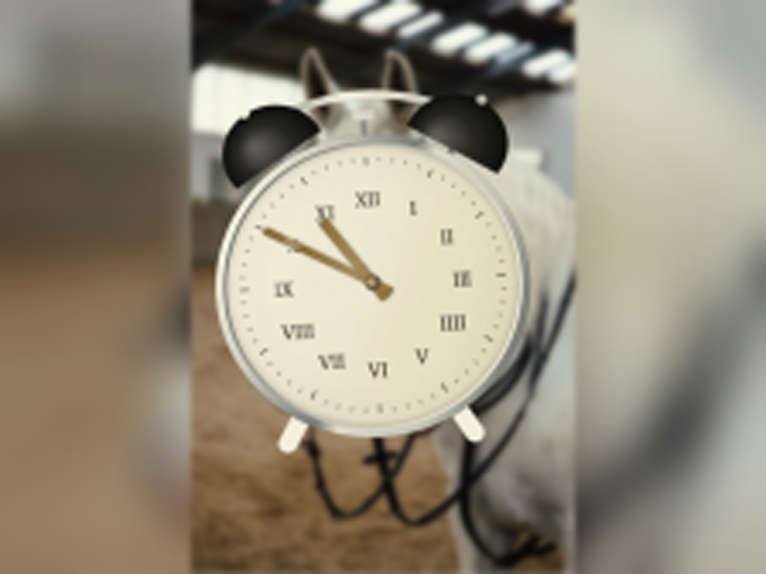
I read {"hour": 10, "minute": 50}
